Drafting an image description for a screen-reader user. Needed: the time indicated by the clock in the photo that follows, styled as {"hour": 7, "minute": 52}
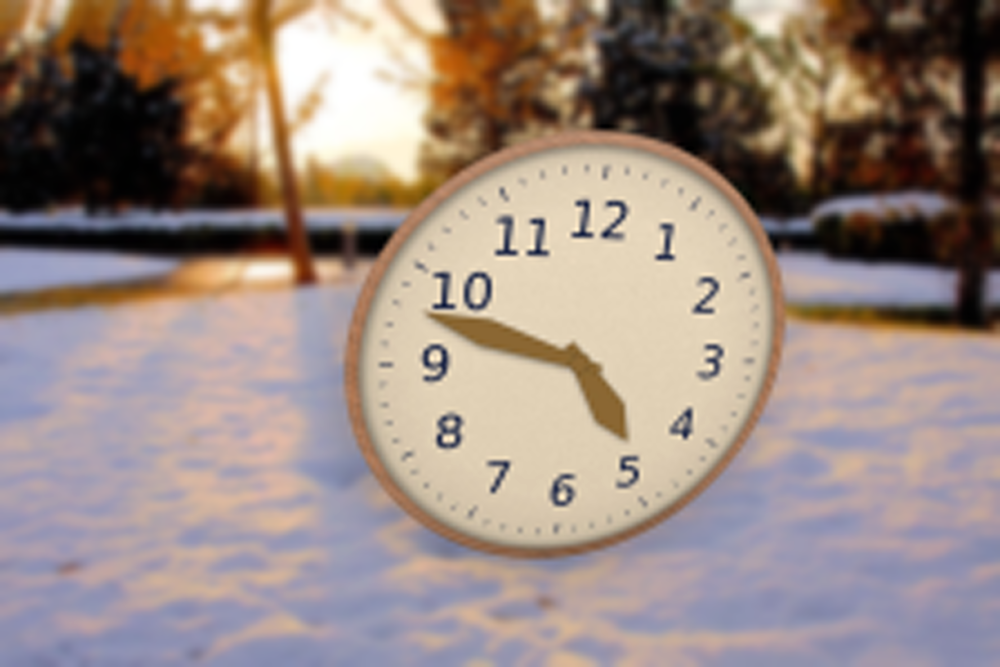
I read {"hour": 4, "minute": 48}
